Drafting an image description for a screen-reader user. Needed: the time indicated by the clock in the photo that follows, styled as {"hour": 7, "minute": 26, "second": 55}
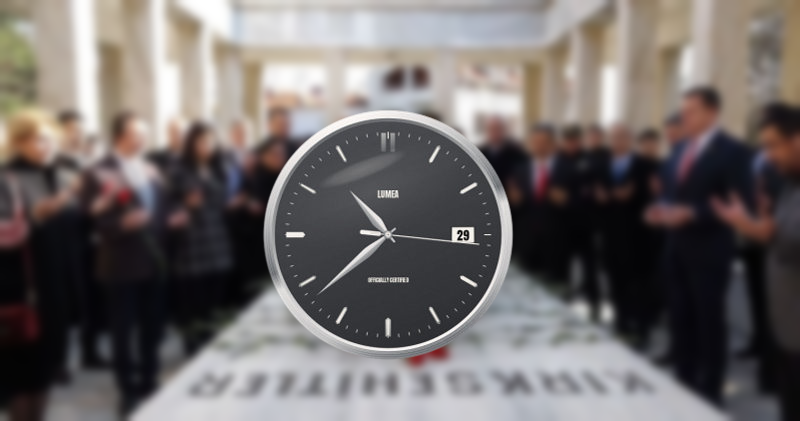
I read {"hour": 10, "minute": 38, "second": 16}
